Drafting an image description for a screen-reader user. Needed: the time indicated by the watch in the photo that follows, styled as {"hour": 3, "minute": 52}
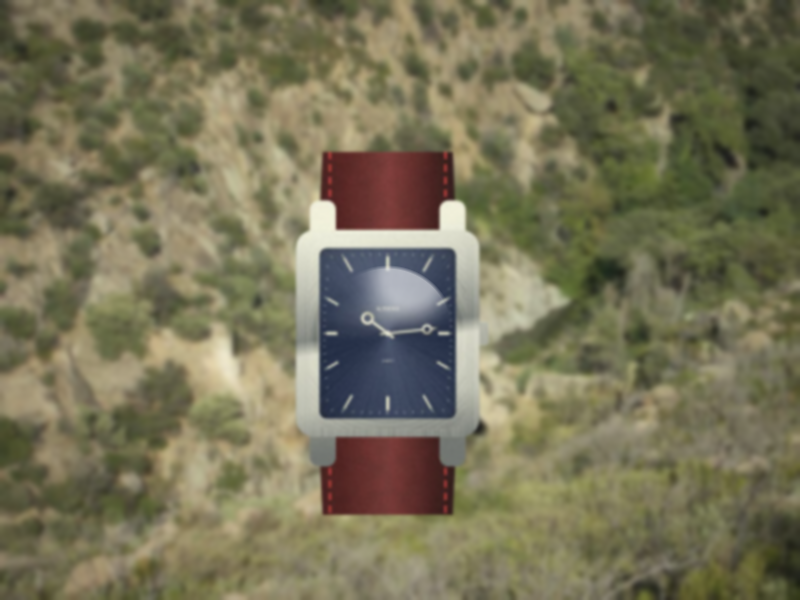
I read {"hour": 10, "minute": 14}
